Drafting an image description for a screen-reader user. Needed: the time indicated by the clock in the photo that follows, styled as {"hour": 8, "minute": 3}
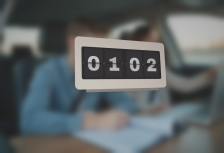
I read {"hour": 1, "minute": 2}
